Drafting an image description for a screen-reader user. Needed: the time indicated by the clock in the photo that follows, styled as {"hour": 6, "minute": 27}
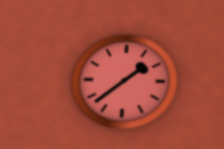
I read {"hour": 1, "minute": 38}
